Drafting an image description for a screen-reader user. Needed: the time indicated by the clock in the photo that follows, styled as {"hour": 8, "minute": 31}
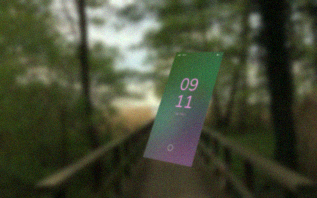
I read {"hour": 9, "minute": 11}
